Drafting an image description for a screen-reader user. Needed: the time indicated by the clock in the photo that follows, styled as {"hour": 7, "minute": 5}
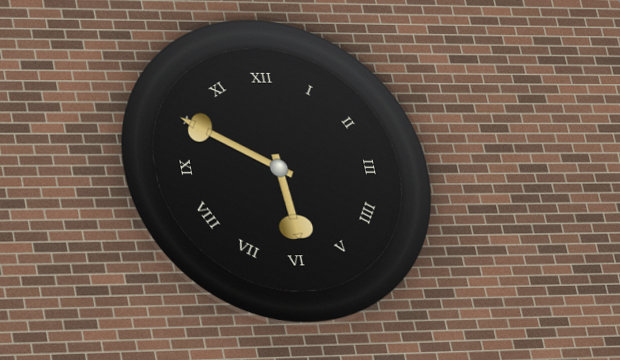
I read {"hour": 5, "minute": 50}
